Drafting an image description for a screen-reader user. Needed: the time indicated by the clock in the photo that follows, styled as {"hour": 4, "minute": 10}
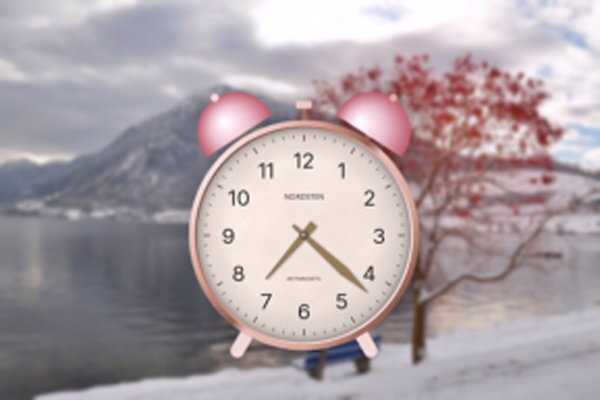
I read {"hour": 7, "minute": 22}
